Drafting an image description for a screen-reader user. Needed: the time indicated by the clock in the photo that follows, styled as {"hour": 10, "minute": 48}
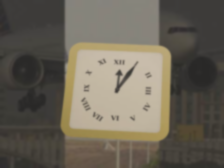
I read {"hour": 12, "minute": 5}
